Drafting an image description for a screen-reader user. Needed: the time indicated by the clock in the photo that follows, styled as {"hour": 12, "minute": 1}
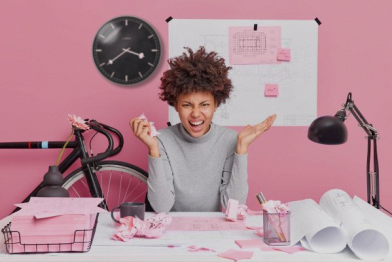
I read {"hour": 3, "minute": 39}
